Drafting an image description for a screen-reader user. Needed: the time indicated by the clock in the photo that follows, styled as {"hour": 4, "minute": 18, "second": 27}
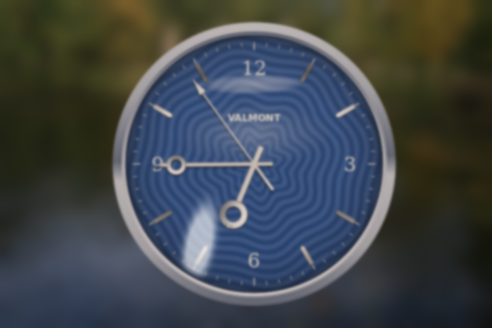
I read {"hour": 6, "minute": 44, "second": 54}
